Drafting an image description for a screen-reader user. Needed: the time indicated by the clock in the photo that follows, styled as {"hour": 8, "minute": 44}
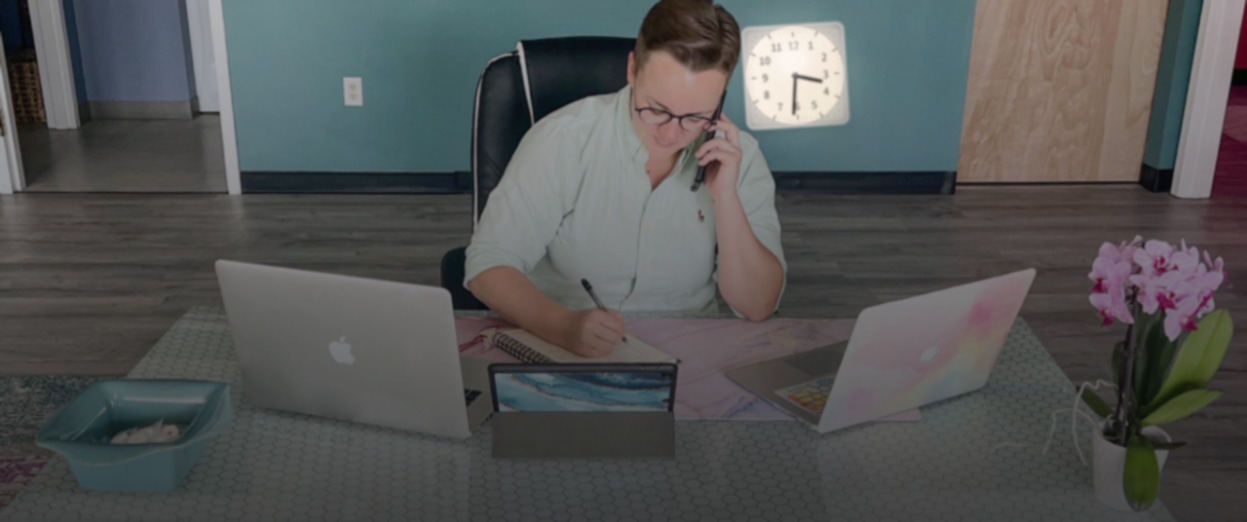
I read {"hour": 3, "minute": 31}
